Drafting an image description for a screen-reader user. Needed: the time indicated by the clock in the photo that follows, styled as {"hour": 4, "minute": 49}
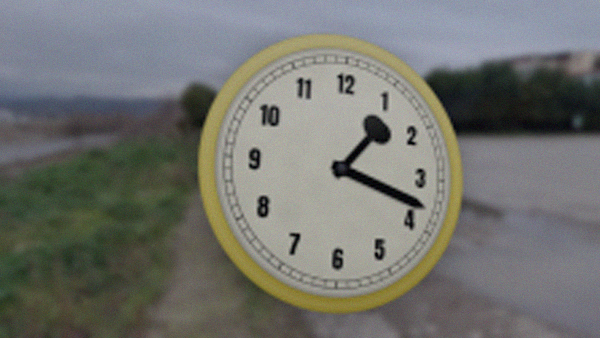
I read {"hour": 1, "minute": 18}
